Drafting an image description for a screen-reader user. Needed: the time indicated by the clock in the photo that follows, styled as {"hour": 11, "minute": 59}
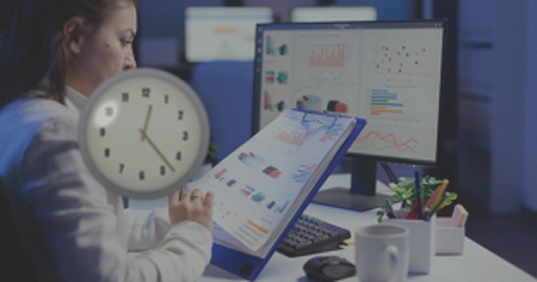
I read {"hour": 12, "minute": 23}
